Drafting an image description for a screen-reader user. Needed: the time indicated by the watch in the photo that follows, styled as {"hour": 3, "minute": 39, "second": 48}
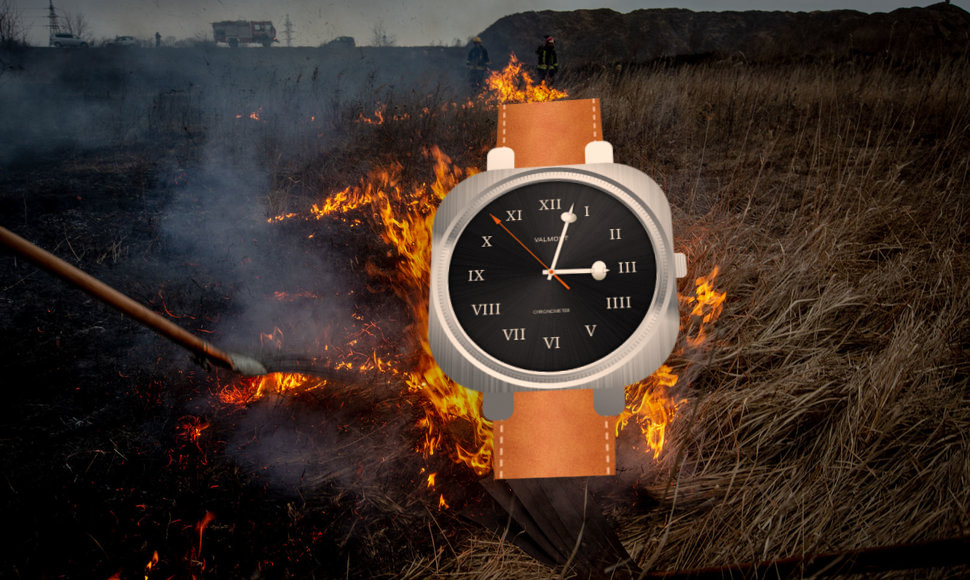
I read {"hour": 3, "minute": 2, "second": 53}
